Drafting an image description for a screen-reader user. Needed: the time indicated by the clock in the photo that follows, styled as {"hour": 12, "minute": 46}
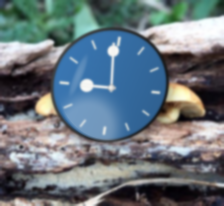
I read {"hour": 8, "minute": 59}
